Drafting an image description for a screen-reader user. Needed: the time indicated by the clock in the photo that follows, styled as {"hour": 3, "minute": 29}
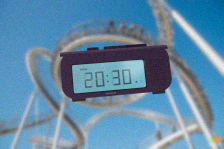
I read {"hour": 20, "minute": 30}
